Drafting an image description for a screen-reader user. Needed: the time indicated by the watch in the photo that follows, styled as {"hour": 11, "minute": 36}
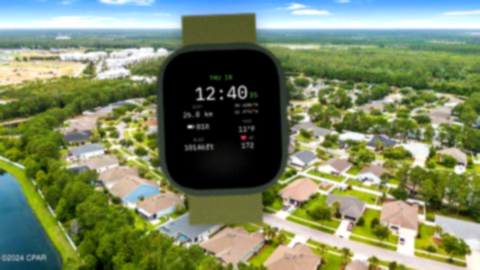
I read {"hour": 12, "minute": 40}
